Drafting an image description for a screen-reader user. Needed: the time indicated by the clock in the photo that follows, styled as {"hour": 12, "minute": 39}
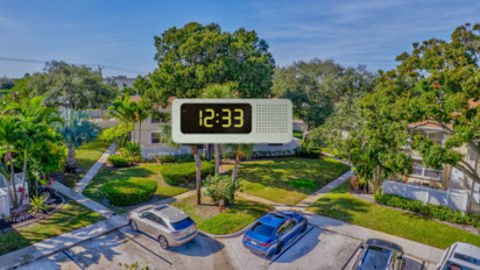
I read {"hour": 12, "minute": 33}
